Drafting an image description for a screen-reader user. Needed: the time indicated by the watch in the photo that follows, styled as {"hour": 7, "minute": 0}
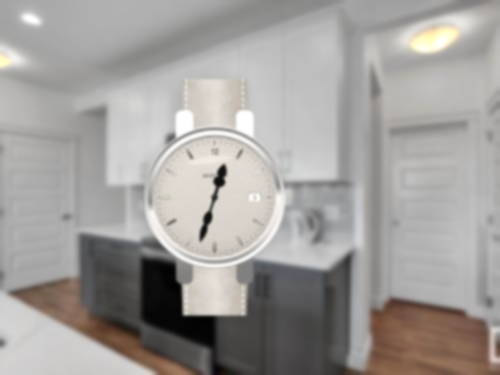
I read {"hour": 12, "minute": 33}
